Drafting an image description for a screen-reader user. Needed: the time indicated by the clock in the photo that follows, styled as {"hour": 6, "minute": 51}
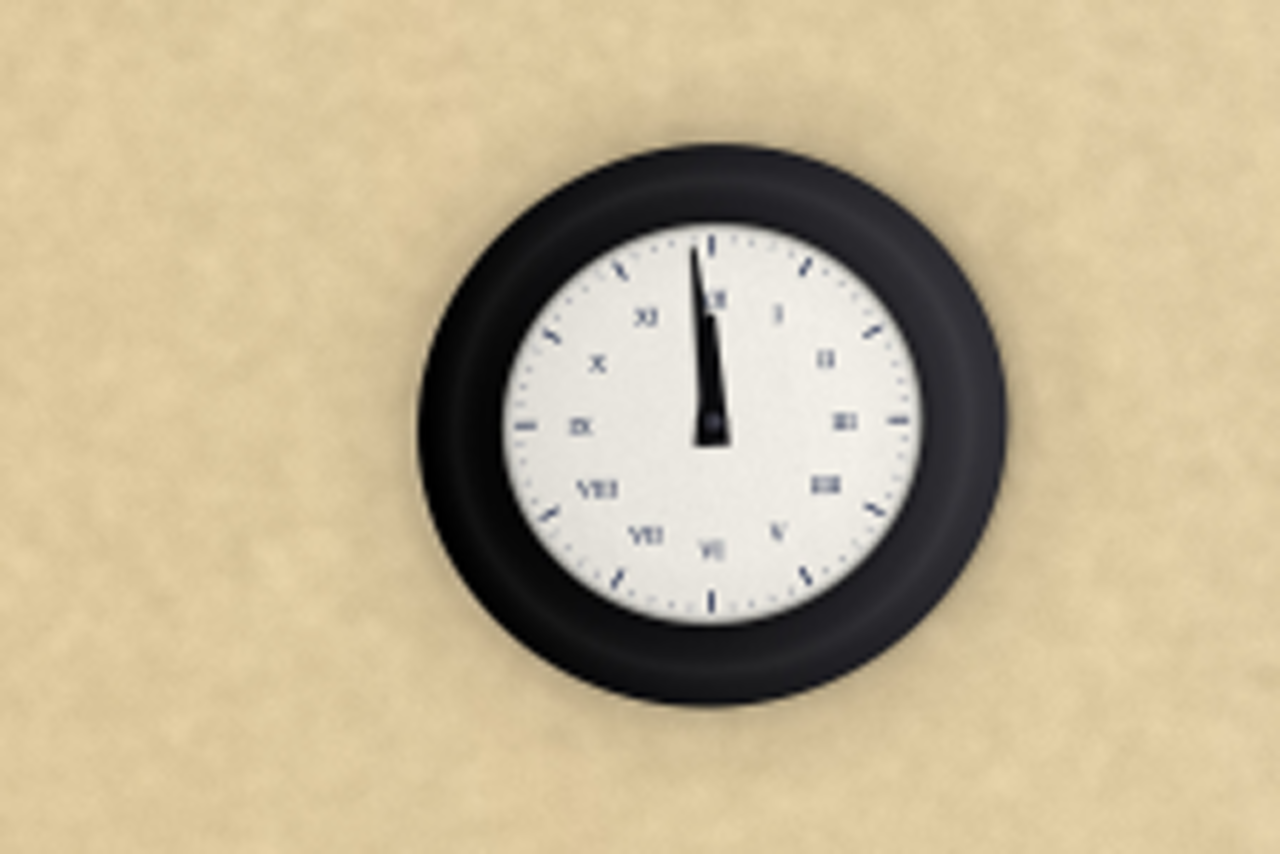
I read {"hour": 11, "minute": 59}
